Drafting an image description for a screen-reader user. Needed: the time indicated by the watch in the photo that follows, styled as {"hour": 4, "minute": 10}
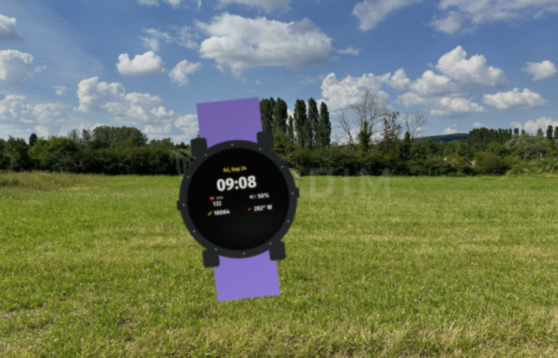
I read {"hour": 9, "minute": 8}
